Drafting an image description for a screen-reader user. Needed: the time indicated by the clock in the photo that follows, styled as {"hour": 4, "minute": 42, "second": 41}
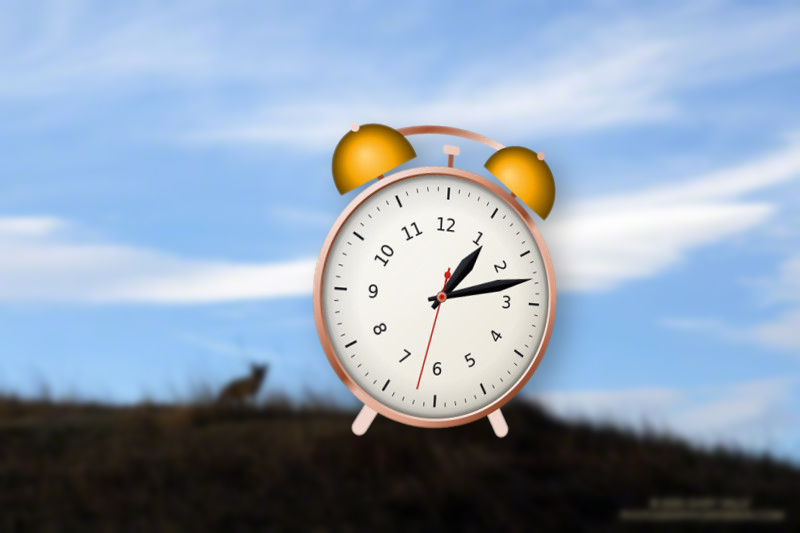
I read {"hour": 1, "minute": 12, "second": 32}
